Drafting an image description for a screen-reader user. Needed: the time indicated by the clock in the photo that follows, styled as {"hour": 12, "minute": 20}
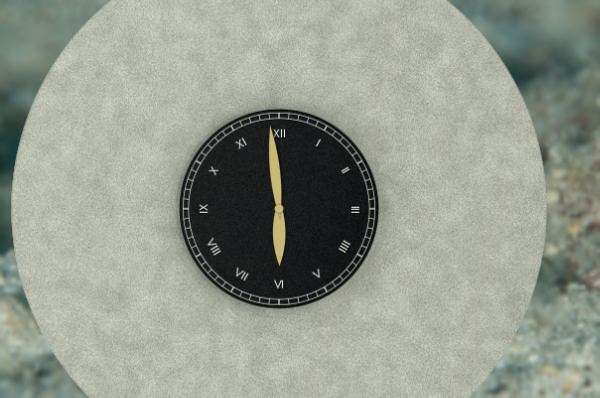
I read {"hour": 5, "minute": 59}
